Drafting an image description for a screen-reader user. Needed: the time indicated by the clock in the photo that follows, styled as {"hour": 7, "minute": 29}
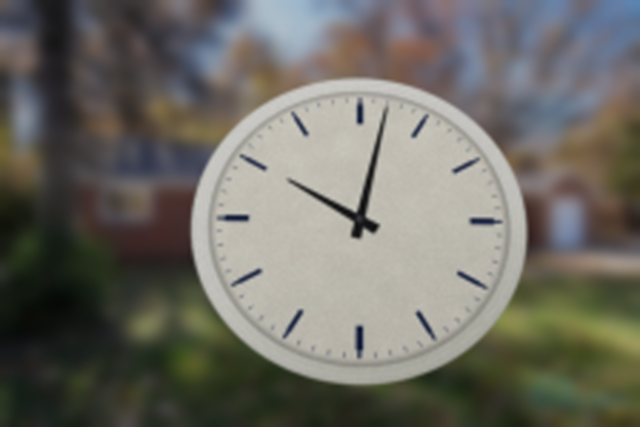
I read {"hour": 10, "minute": 2}
